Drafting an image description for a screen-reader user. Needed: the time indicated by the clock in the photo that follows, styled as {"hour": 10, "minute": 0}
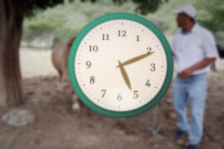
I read {"hour": 5, "minute": 11}
